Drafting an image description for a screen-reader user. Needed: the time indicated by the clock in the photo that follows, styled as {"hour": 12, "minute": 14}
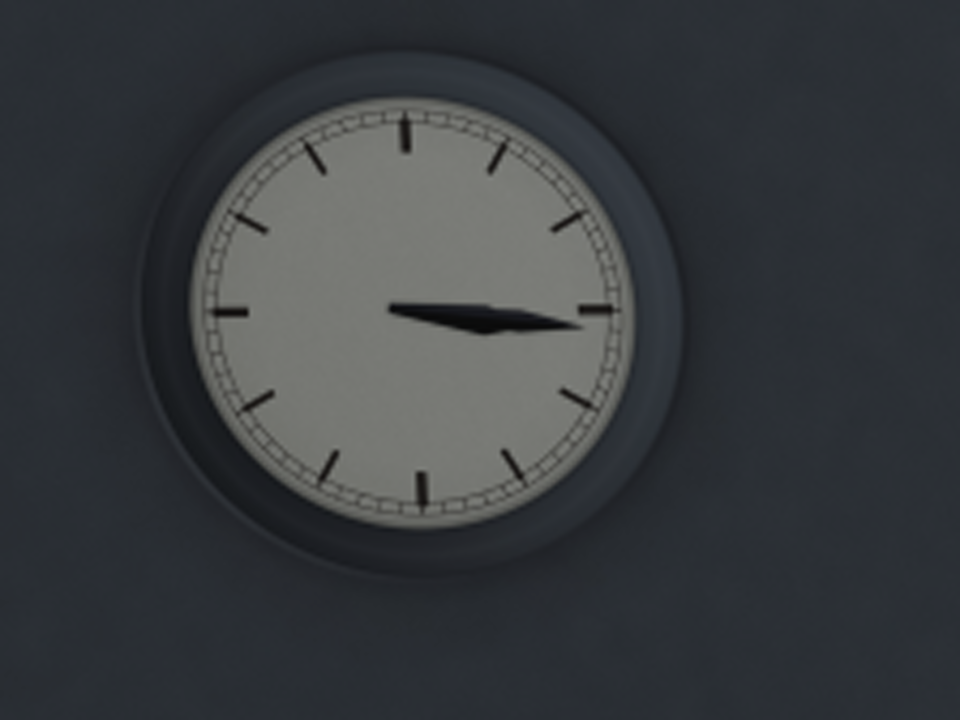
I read {"hour": 3, "minute": 16}
